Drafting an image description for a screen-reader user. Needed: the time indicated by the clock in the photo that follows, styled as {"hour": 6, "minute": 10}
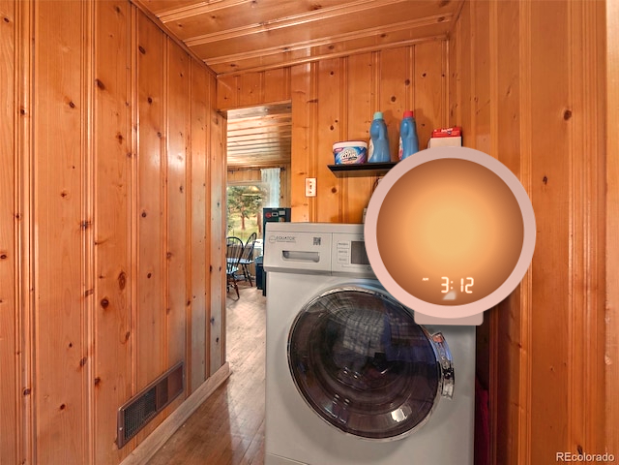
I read {"hour": 3, "minute": 12}
